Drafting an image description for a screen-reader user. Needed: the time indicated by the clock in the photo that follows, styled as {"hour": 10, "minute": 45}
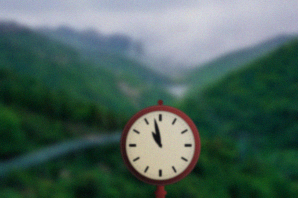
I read {"hour": 10, "minute": 58}
